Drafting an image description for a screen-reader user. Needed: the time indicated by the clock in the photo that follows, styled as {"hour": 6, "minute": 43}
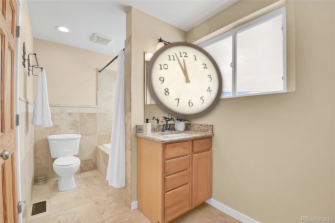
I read {"hour": 11, "minute": 57}
